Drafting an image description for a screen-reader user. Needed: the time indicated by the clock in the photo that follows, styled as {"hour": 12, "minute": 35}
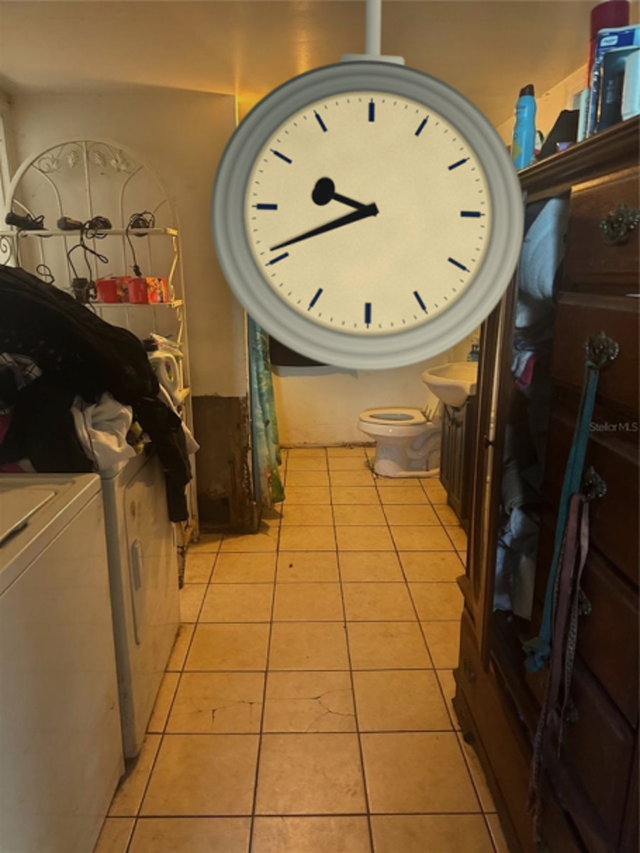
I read {"hour": 9, "minute": 41}
